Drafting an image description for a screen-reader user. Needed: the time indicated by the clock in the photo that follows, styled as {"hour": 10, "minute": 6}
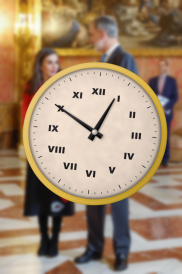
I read {"hour": 12, "minute": 50}
